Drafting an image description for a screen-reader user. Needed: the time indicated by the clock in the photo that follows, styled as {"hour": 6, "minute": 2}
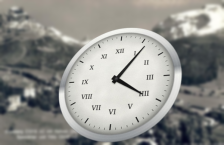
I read {"hour": 4, "minute": 6}
